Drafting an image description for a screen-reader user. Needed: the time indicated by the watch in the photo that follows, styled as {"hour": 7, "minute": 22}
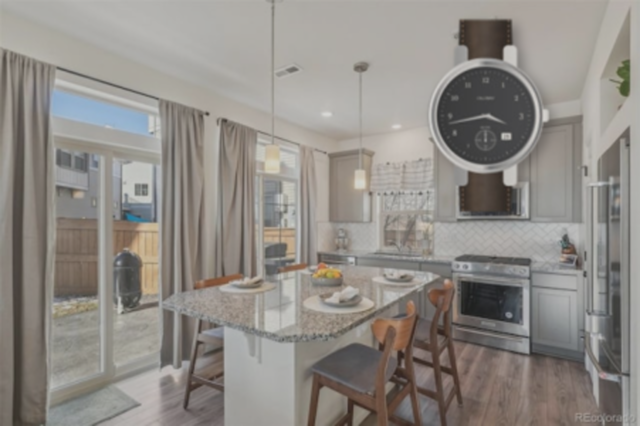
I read {"hour": 3, "minute": 43}
